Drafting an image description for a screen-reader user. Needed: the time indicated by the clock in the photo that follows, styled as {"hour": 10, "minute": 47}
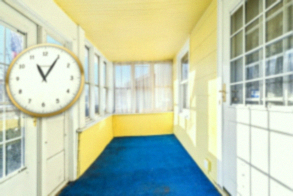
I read {"hour": 11, "minute": 5}
